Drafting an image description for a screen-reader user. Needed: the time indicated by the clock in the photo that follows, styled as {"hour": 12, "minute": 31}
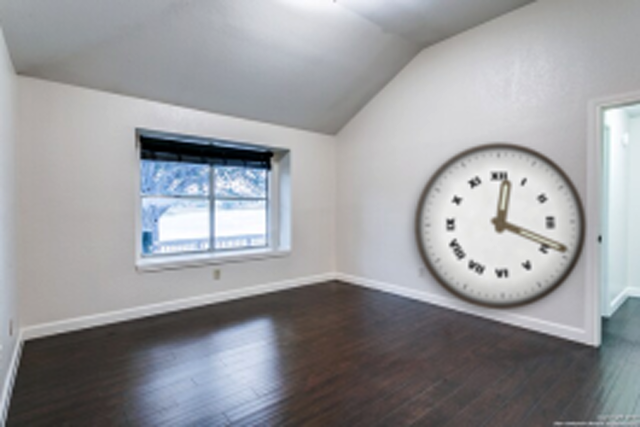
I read {"hour": 12, "minute": 19}
